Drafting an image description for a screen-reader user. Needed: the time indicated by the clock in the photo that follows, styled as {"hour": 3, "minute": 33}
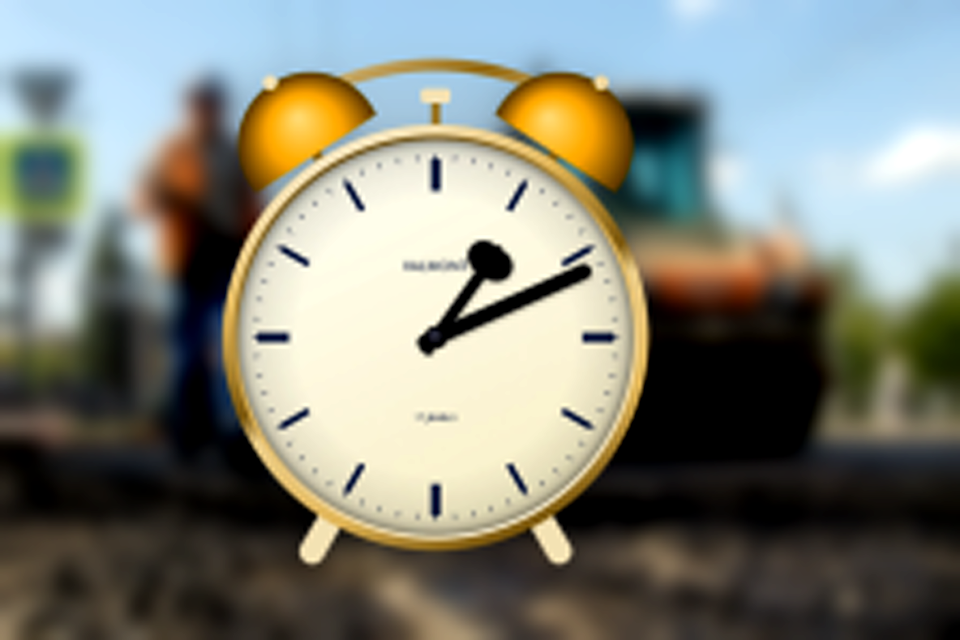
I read {"hour": 1, "minute": 11}
